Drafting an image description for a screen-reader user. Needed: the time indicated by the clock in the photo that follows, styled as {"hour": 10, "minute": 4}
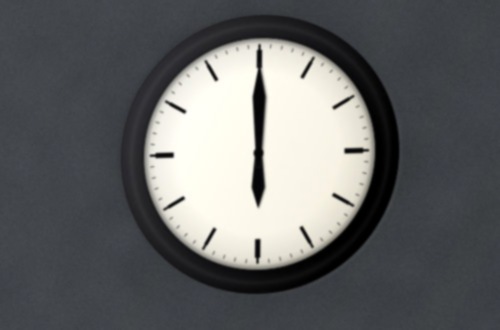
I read {"hour": 6, "minute": 0}
